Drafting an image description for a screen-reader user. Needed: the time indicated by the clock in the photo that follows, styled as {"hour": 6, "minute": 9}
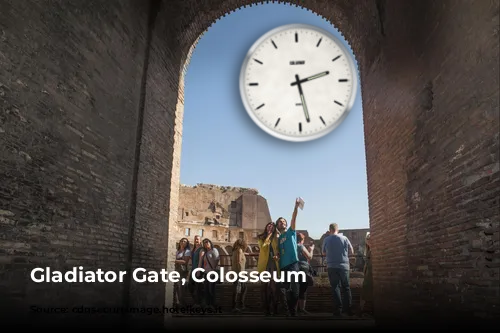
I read {"hour": 2, "minute": 28}
